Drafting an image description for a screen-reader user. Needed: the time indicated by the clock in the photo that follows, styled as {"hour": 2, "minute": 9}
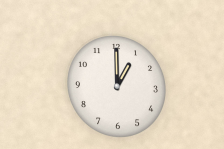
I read {"hour": 1, "minute": 0}
